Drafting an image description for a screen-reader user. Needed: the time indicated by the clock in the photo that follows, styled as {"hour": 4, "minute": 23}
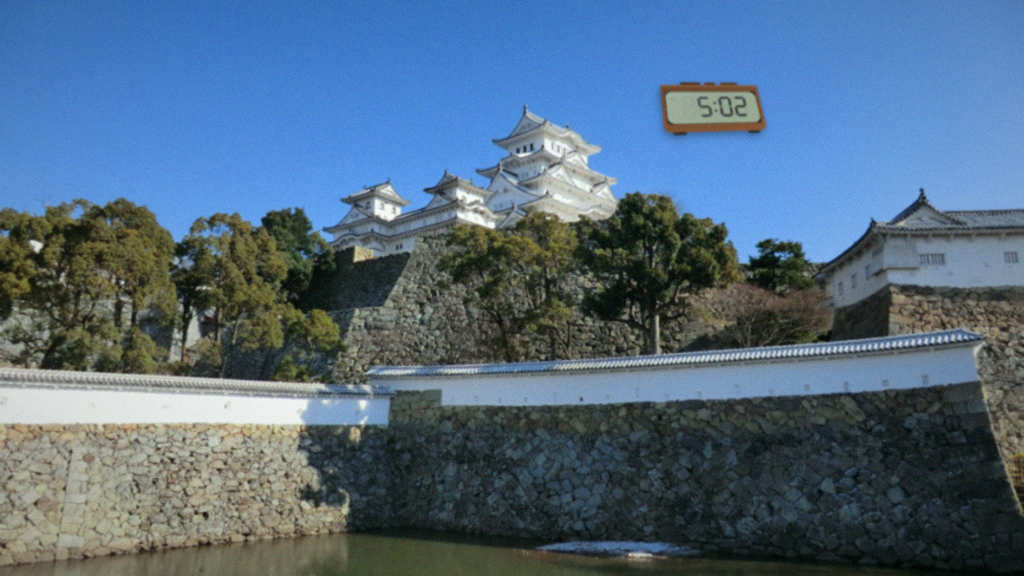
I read {"hour": 5, "minute": 2}
